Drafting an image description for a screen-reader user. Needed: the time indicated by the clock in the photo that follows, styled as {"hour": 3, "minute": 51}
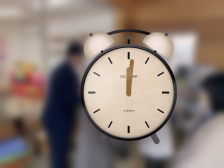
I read {"hour": 12, "minute": 1}
